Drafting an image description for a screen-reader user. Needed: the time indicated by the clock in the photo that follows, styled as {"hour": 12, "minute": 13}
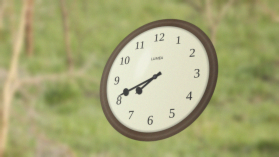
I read {"hour": 7, "minute": 41}
